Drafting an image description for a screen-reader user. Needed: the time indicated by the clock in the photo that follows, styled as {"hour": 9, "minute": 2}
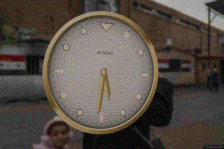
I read {"hour": 5, "minute": 31}
